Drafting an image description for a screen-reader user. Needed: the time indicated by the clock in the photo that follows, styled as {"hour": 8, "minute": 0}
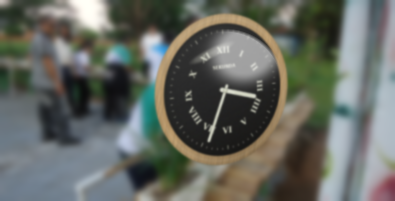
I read {"hour": 3, "minute": 34}
